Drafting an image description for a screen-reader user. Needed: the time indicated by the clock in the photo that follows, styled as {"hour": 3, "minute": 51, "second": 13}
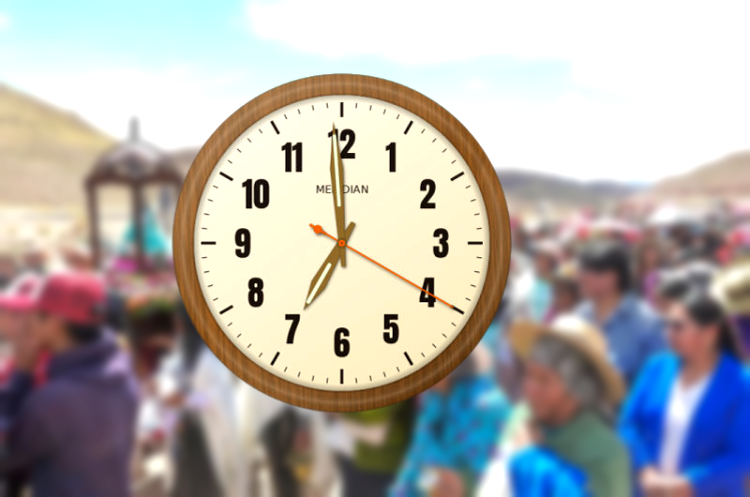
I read {"hour": 6, "minute": 59, "second": 20}
